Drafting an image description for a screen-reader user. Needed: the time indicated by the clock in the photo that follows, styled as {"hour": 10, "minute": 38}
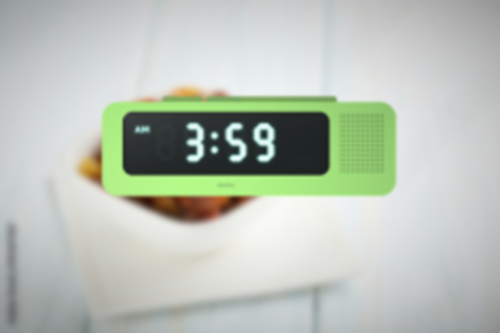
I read {"hour": 3, "minute": 59}
